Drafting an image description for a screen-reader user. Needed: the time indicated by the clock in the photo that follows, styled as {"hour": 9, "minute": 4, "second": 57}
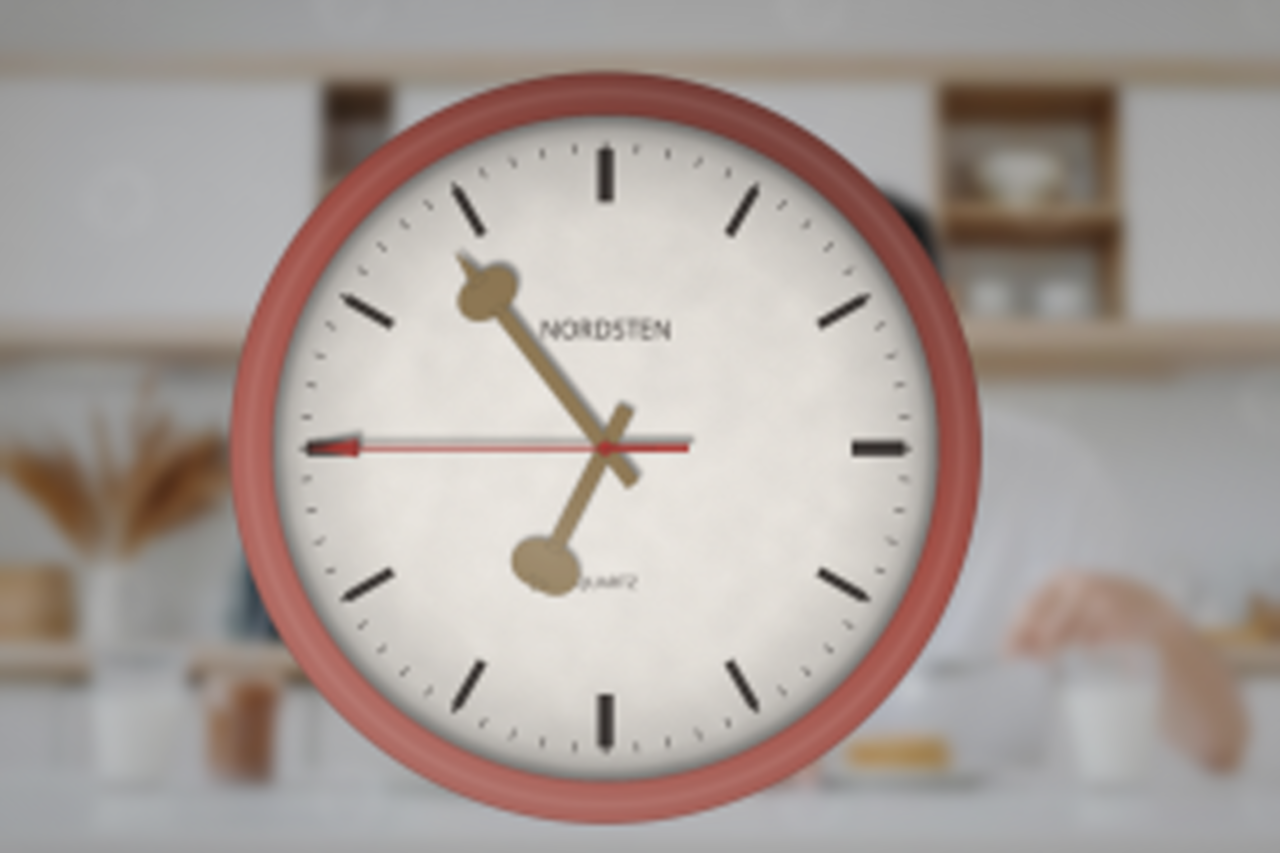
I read {"hour": 6, "minute": 53, "second": 45}
